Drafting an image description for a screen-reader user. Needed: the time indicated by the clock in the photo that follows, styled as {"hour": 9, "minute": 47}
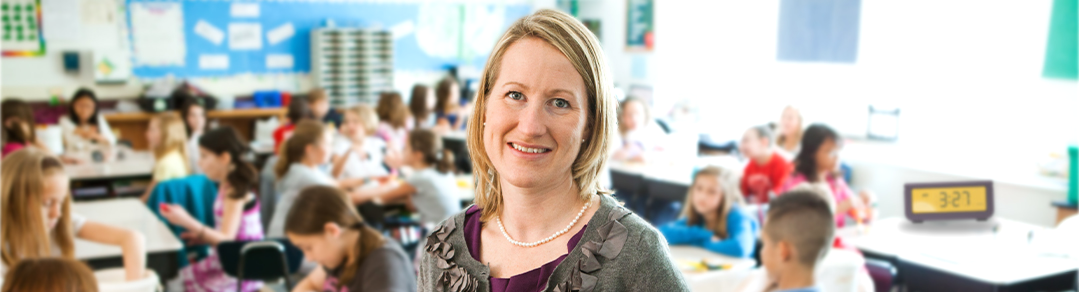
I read {"hour": 3, "minute": 27}
